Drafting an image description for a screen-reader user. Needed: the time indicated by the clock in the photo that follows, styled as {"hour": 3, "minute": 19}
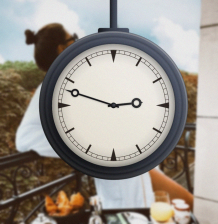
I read {"hour": 2, "minute": 48}
